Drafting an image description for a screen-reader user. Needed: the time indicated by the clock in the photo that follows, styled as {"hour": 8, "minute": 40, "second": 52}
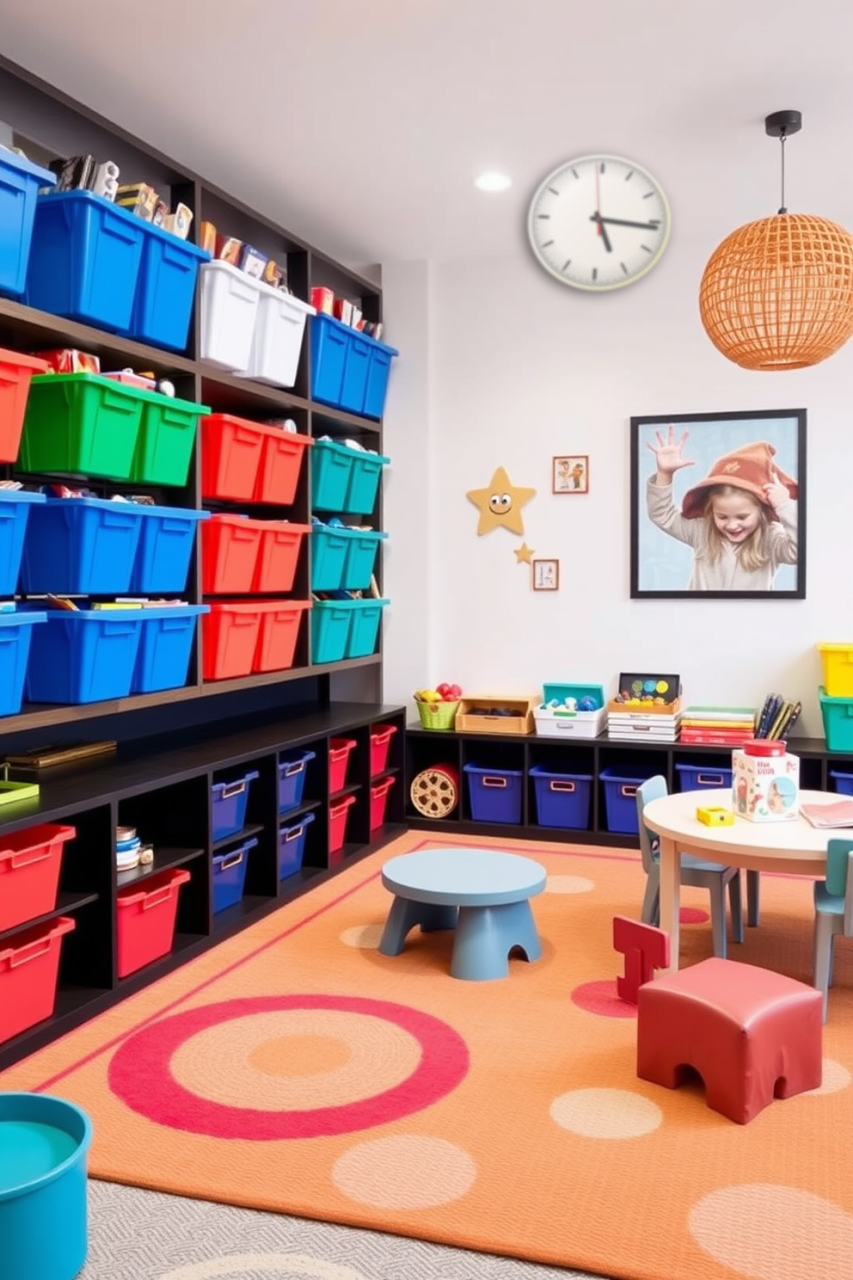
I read {"hour": 5, "minute": 15, "second": 59}
